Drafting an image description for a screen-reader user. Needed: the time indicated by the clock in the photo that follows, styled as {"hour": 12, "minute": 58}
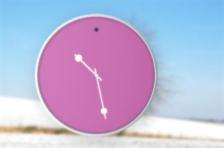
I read {"hour": 10, "minute": 28}
